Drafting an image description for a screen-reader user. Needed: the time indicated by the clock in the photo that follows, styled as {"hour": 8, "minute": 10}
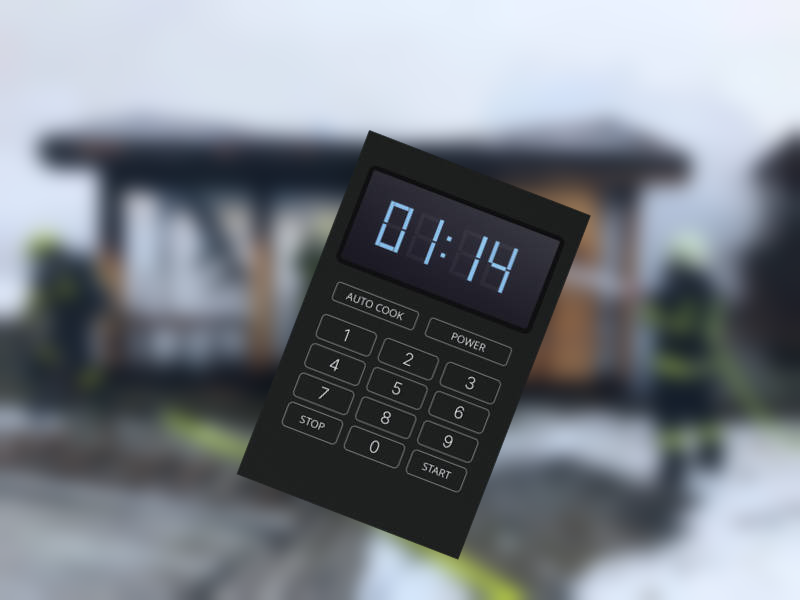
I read {"hour": 1, "minute": 14}
